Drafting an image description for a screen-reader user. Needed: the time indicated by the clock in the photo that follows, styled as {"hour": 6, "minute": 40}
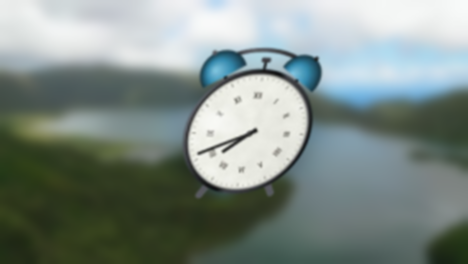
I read {"hour": 7, "minute": 41}
